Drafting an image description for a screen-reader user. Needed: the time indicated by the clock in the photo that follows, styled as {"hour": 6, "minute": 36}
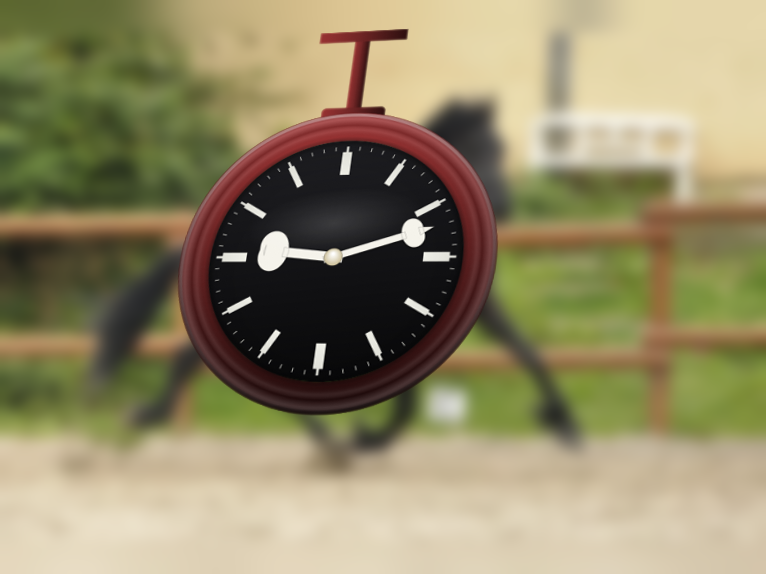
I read {"hour": 9, "minute": 12}
